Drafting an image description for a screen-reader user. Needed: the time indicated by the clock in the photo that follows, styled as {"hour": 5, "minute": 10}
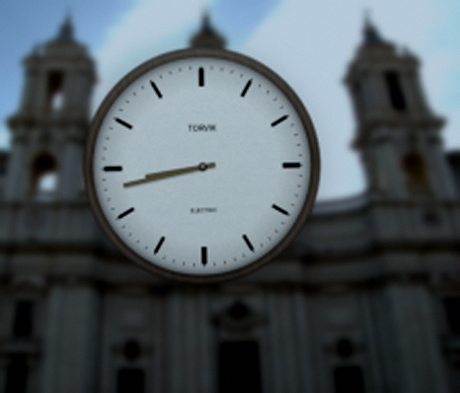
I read {"hour": 8, "minute": 43}
